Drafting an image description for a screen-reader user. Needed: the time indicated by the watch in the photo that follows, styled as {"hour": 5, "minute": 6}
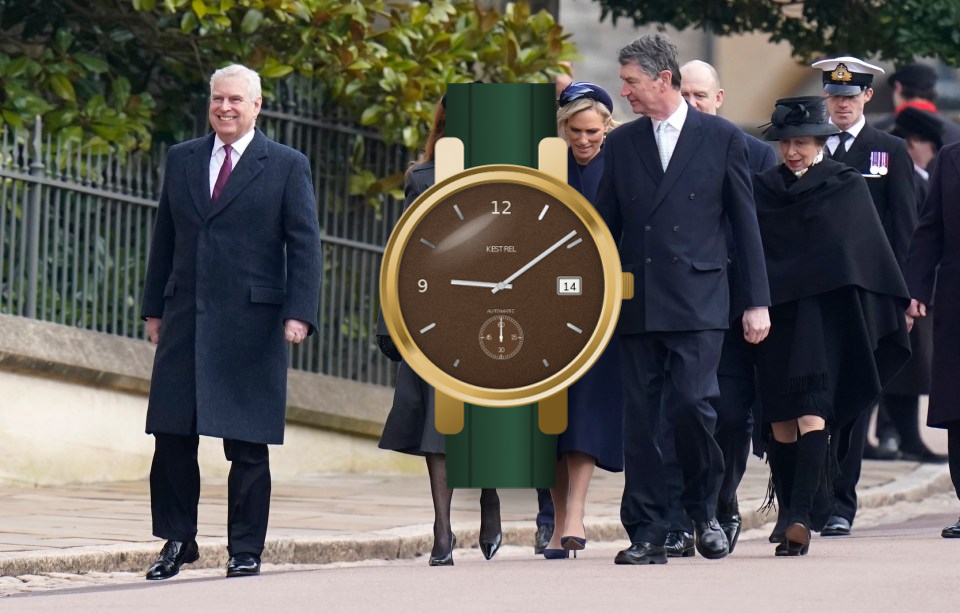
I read {"hour": 9, "minute": 9}
